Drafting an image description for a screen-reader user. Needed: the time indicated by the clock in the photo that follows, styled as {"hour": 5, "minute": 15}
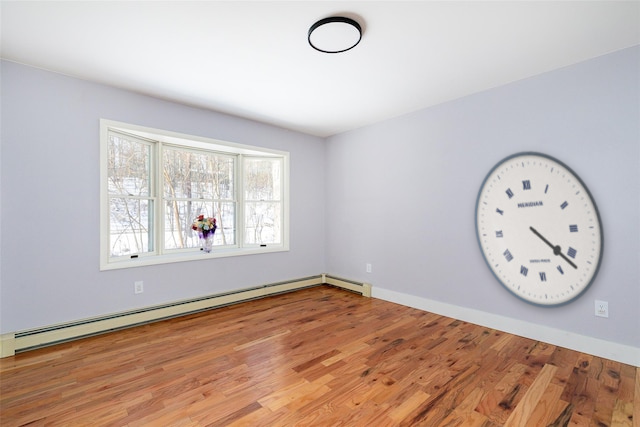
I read {"hour": 4, "minute": 22}
